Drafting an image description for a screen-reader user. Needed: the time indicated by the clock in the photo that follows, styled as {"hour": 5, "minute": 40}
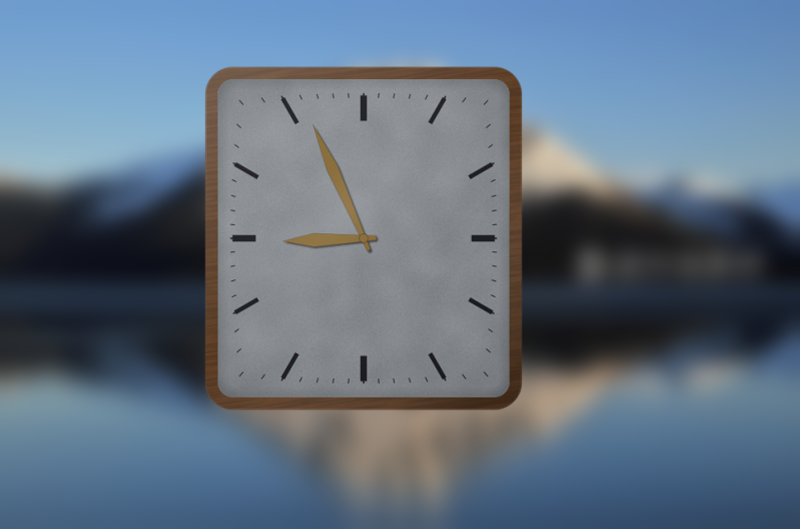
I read {"hour": 8, "minute": 56}
